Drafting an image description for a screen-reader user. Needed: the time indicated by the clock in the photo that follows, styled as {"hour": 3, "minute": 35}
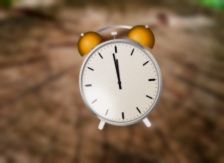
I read {"hour": 11, "minute": 59}
